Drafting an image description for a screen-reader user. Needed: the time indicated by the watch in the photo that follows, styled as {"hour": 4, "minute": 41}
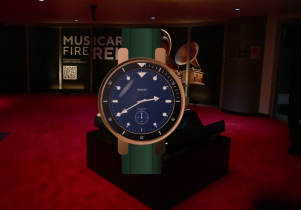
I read {"hour": 2, "minute": 40}
